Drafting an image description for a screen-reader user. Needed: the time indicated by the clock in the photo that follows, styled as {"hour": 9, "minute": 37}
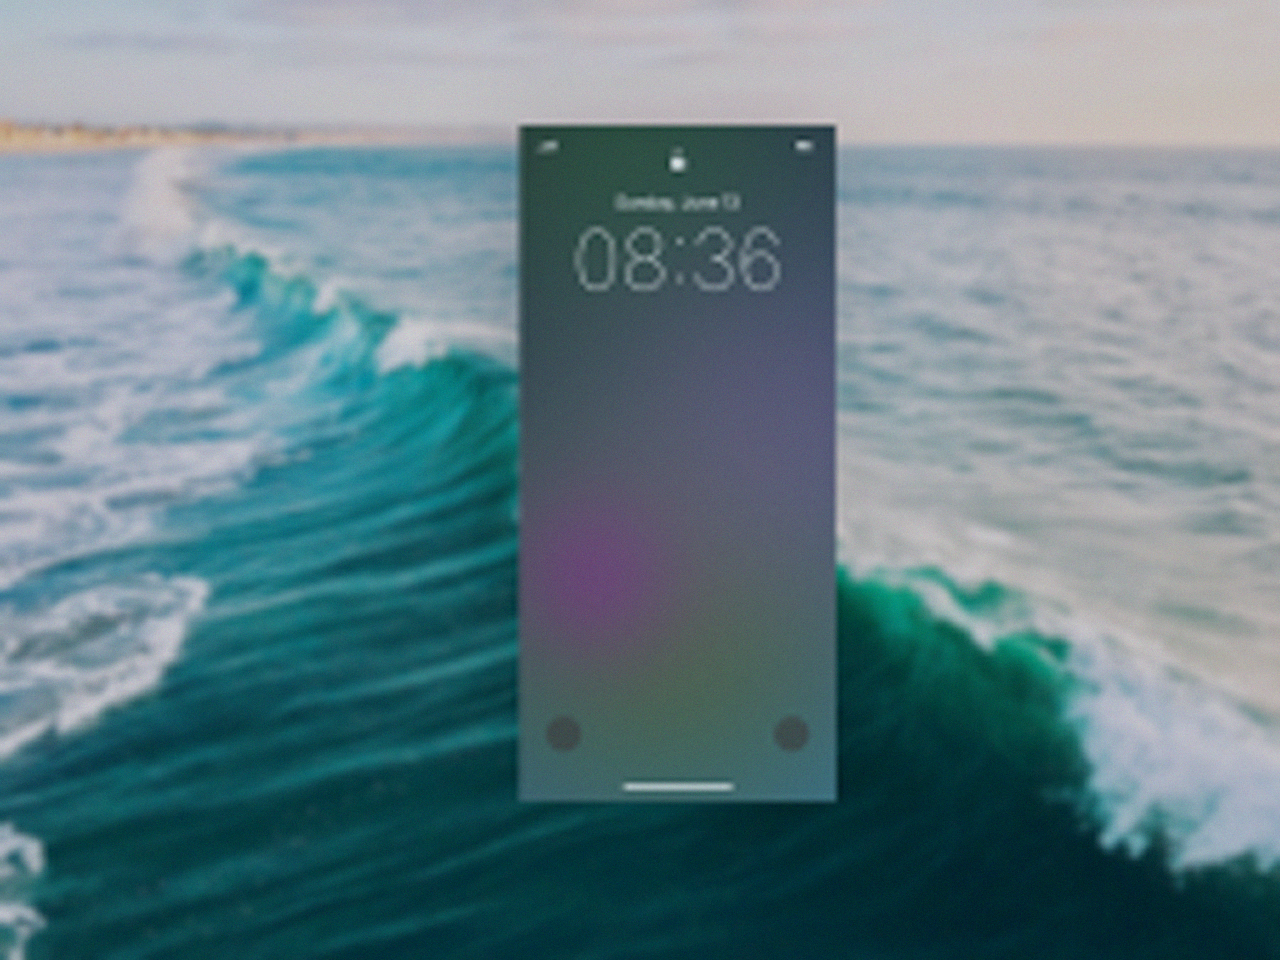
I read {"hour": 8, "minute": 36}
